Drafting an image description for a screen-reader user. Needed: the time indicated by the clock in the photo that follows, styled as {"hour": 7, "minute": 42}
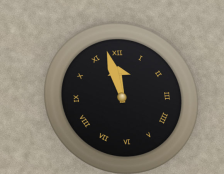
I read {"hour": 11, "minute": 58}
